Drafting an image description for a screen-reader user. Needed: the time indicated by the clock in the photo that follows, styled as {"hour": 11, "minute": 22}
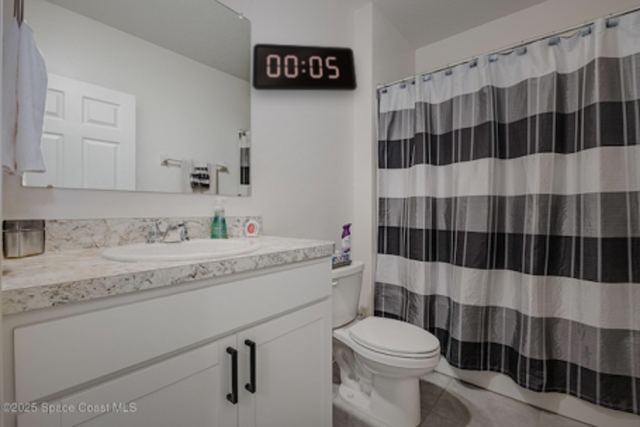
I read {"hour": 0, "minute": 5}
